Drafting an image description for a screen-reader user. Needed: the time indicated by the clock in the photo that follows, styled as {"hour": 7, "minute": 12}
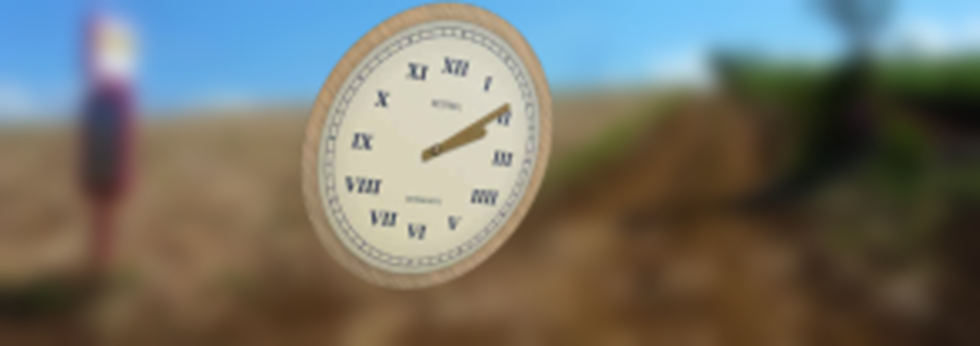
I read {"hour": 2, "minute": 9}
